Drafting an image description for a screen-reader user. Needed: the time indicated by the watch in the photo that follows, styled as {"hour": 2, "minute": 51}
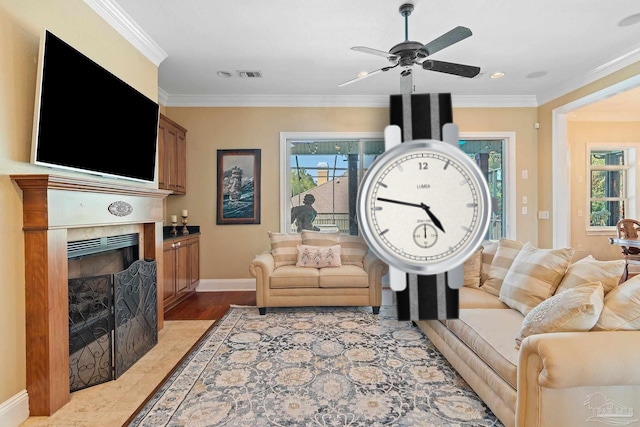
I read {"hour": 4, "minute": 47}
